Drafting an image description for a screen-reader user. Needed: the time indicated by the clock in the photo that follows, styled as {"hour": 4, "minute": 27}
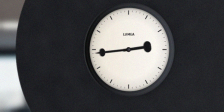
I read {"hour": 2, "minute": 44}
